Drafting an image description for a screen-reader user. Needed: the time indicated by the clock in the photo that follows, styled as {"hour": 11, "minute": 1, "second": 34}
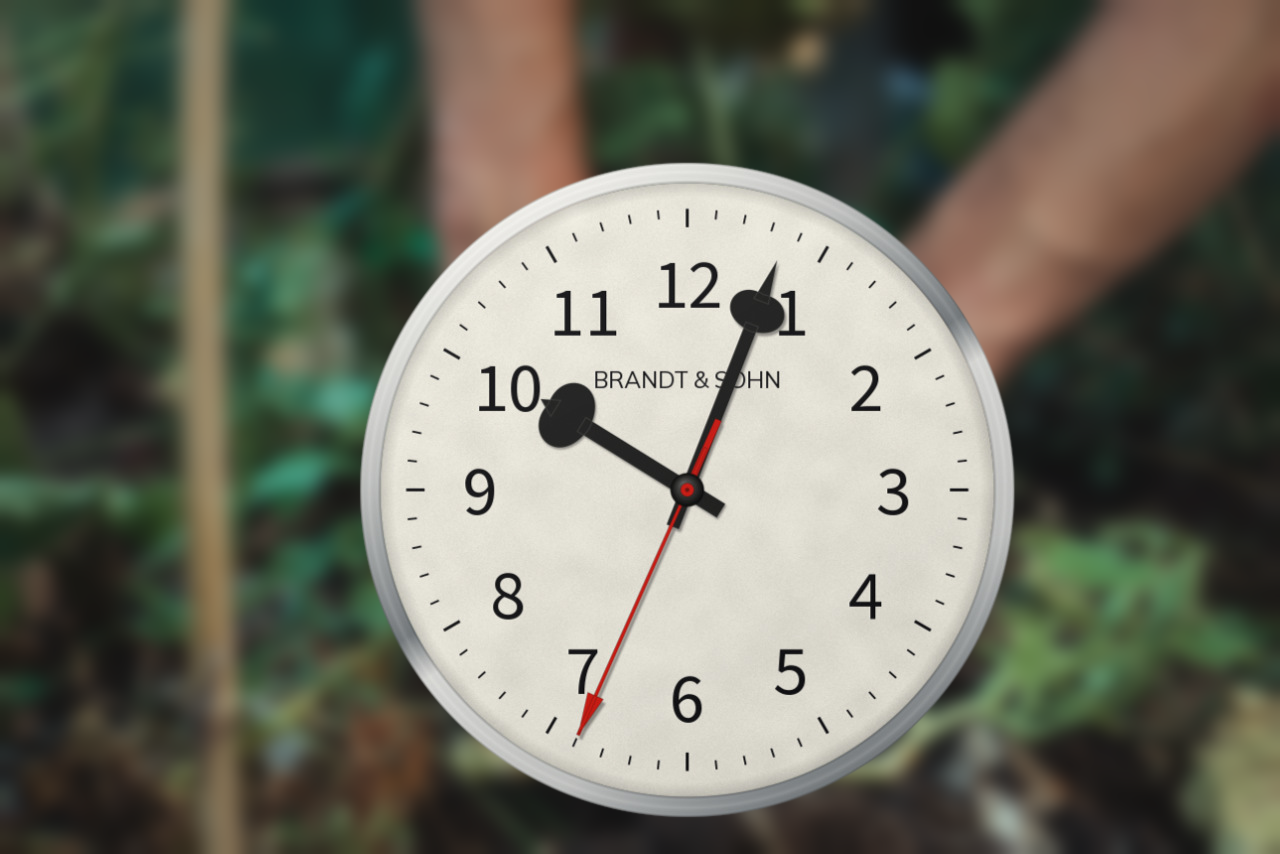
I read {"hour": 10, "minute": 3, "second": 34}
